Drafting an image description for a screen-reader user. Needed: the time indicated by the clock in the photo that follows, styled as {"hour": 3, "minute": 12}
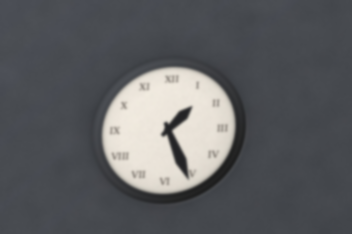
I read {"hour": 1, "minute": 26}
